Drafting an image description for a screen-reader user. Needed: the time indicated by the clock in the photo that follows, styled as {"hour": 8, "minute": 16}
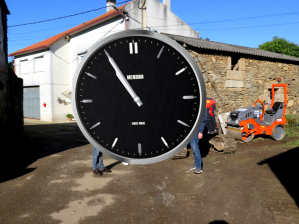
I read {"hour": 10, "minute": 55}
